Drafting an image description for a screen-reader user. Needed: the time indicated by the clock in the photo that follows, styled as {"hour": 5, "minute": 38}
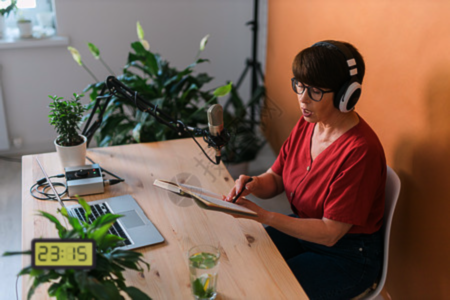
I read {"hour": 23, "minute": 15}
